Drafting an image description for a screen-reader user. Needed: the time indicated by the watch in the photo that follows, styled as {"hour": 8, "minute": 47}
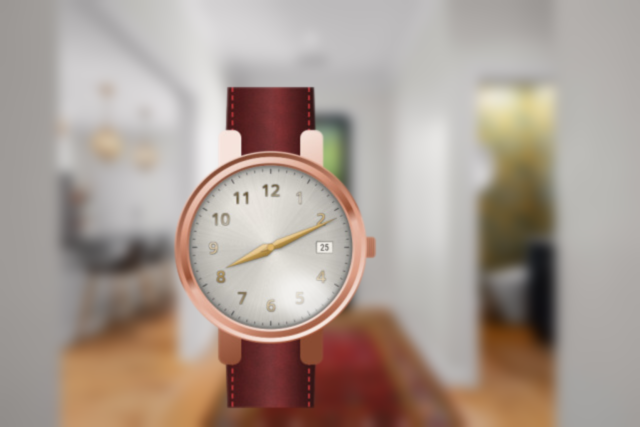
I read {"hour": 8, "minute": 11}
